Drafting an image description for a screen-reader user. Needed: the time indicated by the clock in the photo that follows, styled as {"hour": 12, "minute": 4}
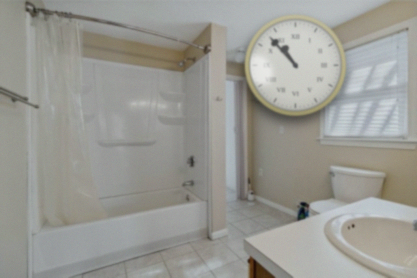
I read {"hour": 10, "minute": 53}
